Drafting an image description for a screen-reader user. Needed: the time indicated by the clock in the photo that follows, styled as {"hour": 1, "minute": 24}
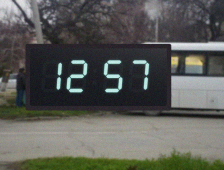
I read {"hour": 12, "minute": 57}
